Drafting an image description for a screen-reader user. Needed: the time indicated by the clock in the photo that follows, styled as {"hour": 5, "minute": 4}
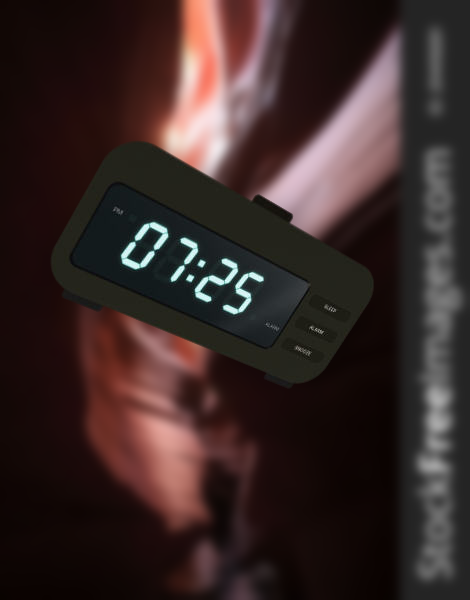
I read {"hour": 7, "minute": 25}
